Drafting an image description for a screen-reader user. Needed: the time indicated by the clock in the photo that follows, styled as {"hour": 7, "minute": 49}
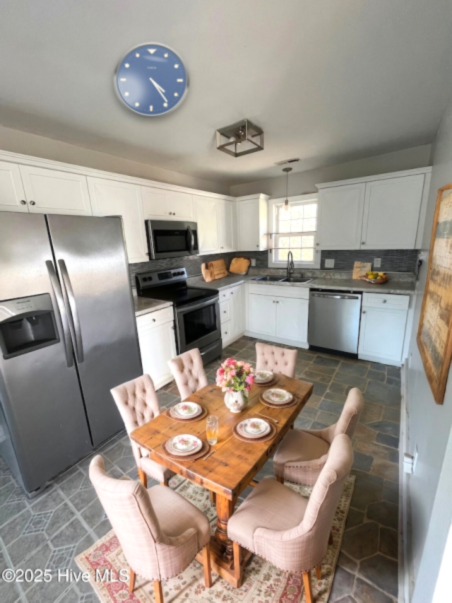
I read {"hour": 4, "minute": 24}
